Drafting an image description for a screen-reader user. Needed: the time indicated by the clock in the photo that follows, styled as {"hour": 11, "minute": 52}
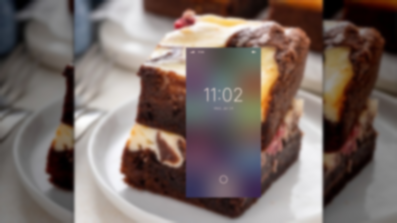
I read {"hour": 11, "minute": 2}
